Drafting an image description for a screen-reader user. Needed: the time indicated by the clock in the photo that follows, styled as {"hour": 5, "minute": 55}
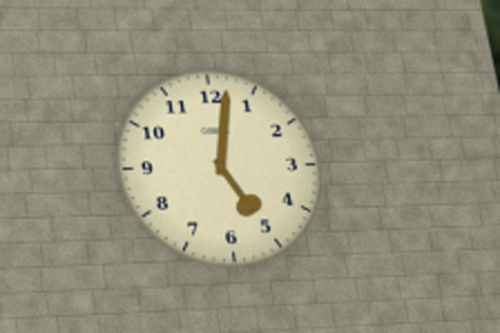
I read {"hour": 5, "minute": 2}
